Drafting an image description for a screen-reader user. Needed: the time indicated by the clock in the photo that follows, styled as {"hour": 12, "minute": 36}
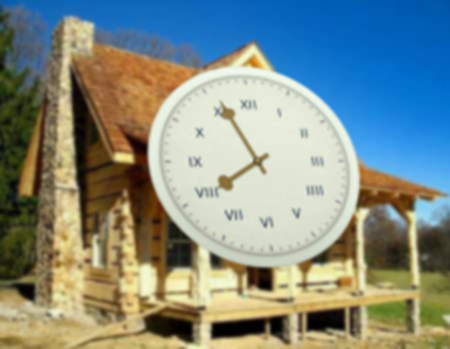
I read {"hour": 7, "minute": 56}
